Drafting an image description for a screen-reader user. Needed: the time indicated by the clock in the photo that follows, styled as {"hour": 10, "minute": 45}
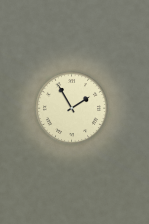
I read {"hour": 1, "minute": 55}
